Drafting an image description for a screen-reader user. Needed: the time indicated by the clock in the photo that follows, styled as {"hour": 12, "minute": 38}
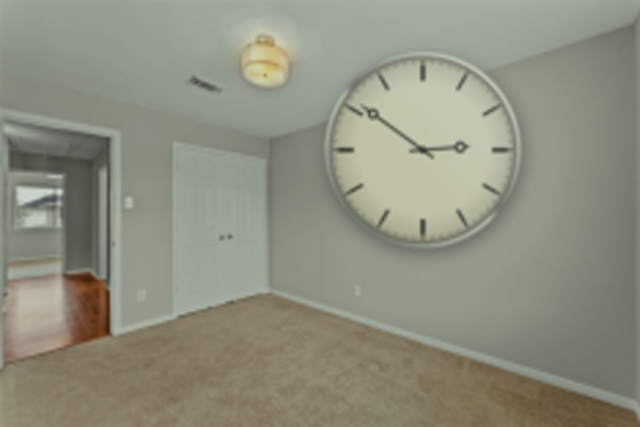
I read {"hour": 2, "minute": 51}
